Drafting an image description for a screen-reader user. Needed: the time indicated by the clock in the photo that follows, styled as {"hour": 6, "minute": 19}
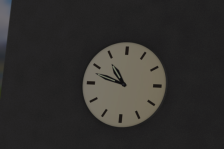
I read {"hour": 10, "minute": 48}
